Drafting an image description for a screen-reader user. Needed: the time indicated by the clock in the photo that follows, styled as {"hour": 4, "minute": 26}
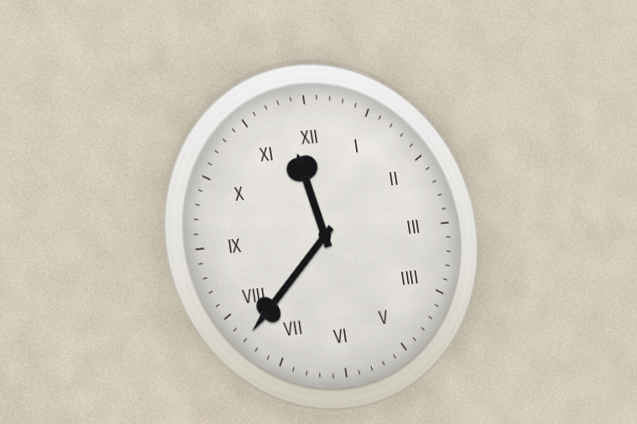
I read {"hour": 11, "minute": 38}
